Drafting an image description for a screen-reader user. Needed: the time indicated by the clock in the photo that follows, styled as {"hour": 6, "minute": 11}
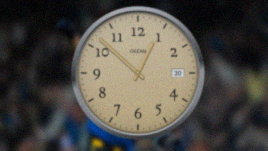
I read {"hour": 12, "minute": 52}
